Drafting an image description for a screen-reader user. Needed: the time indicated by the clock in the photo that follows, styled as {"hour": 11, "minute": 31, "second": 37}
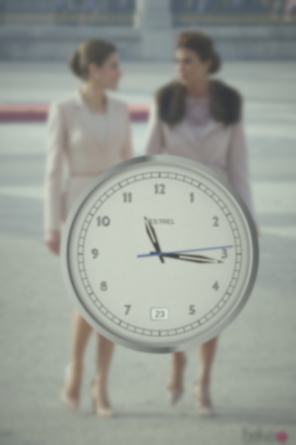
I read {"hour": 11, "minute": 16, "second": 14}
